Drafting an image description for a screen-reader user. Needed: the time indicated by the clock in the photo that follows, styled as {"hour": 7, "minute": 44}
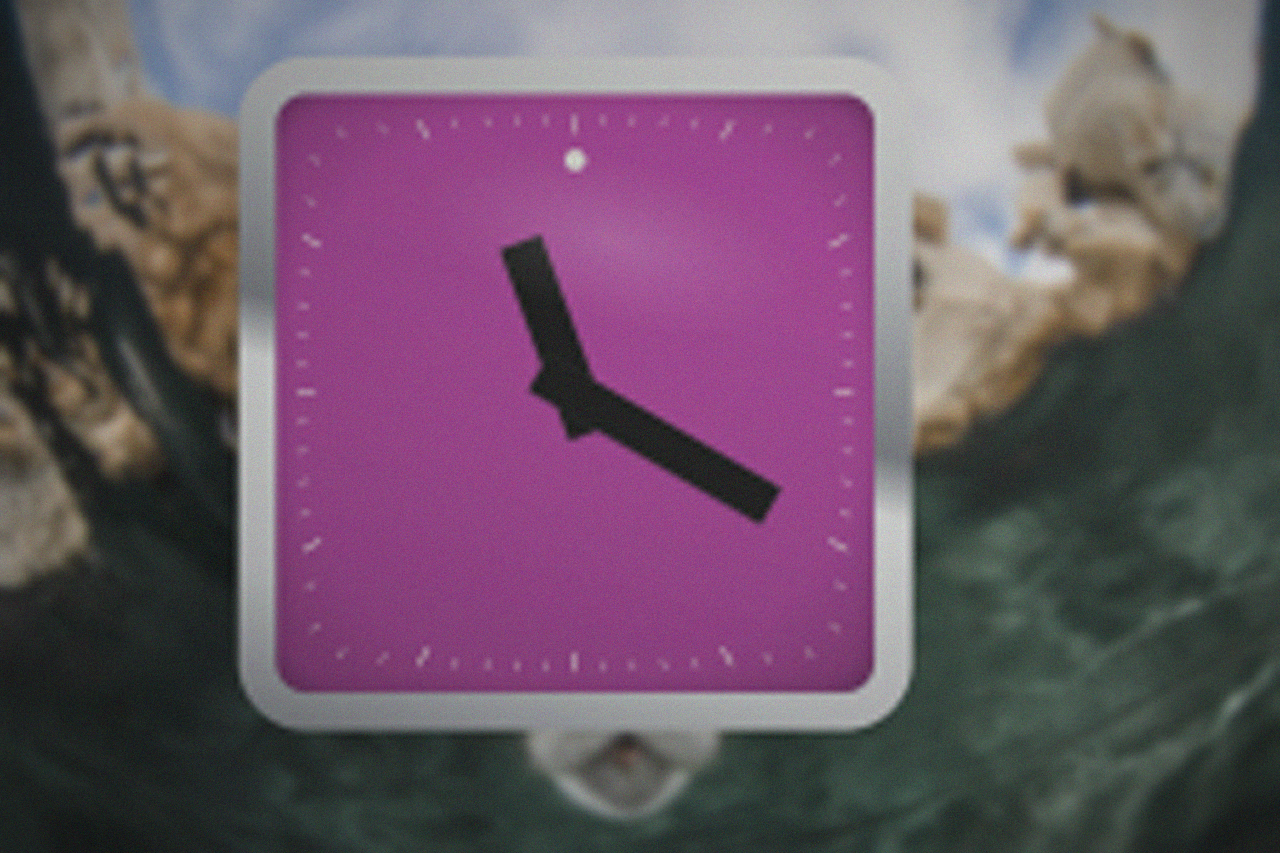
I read {"hour": 11, "minute": 20}
